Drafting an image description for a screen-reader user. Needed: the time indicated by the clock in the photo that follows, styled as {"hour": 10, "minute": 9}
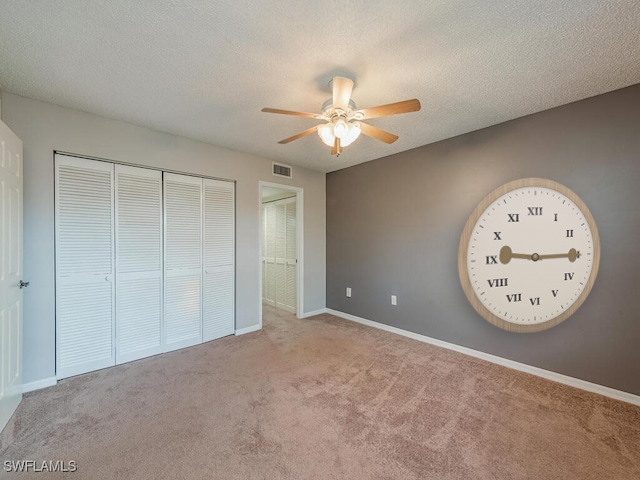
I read {"hour": 9, "minute": 15}
